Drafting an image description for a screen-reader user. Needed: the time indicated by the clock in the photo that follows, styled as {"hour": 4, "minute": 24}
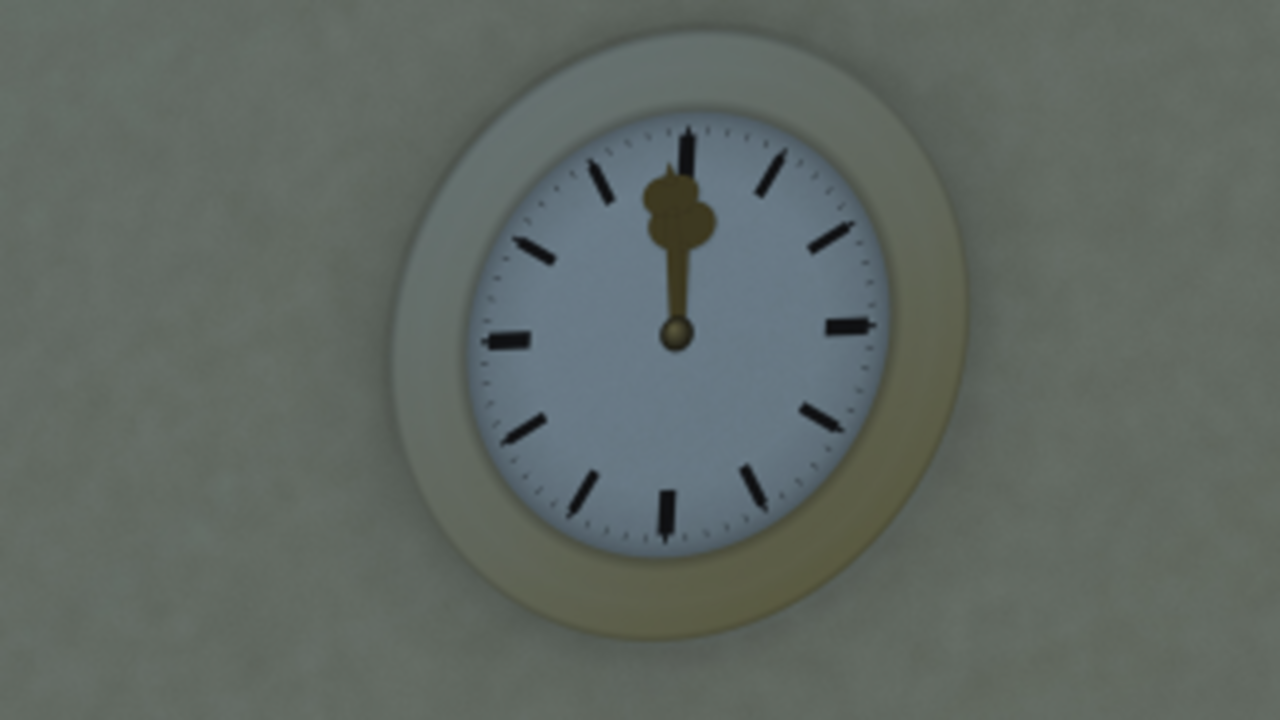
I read {"hour": 11, "minute": 59}
